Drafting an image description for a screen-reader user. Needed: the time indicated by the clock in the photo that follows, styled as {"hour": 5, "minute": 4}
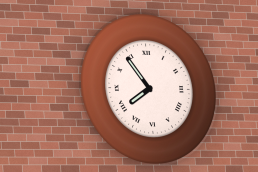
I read {"hour": 7, "minute": 54}
